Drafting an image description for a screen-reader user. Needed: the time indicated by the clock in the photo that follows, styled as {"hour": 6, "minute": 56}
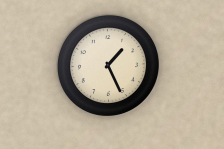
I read {"hour": 1, "minute": 26}
